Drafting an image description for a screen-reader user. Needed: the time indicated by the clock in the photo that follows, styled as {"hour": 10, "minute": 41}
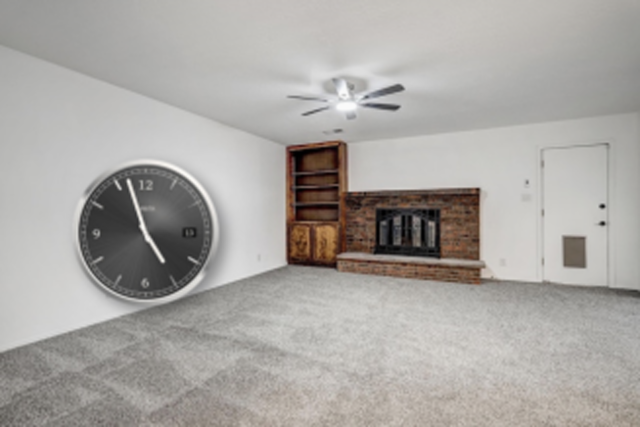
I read {"hour": 4, "minute": 57}
